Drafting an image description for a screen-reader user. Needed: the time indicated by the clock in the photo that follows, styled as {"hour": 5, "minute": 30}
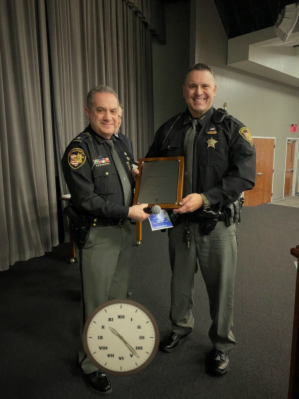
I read {"hour": 10, "minute": 23}
